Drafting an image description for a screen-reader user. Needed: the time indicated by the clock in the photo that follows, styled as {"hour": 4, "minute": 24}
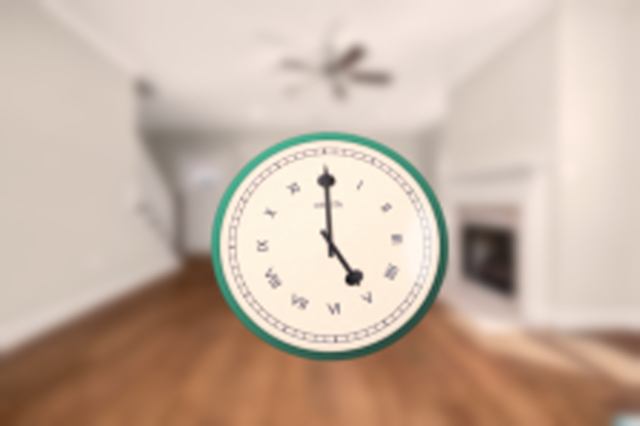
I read {"hour": 5, "minute": 0}
